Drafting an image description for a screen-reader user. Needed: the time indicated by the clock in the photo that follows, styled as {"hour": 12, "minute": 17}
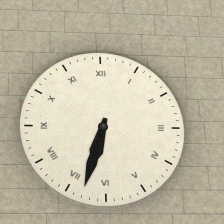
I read {"hour": 6, "minute": 33}
